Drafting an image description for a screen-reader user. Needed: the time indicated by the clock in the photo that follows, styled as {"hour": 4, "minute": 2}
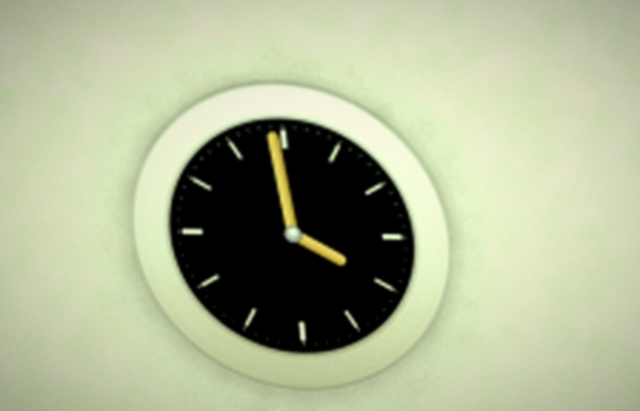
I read {"hour": 3, "minute": 59}
